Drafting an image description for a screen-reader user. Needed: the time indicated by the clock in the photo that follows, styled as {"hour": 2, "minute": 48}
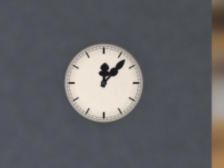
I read {"hour": 12, "minute": 7}
